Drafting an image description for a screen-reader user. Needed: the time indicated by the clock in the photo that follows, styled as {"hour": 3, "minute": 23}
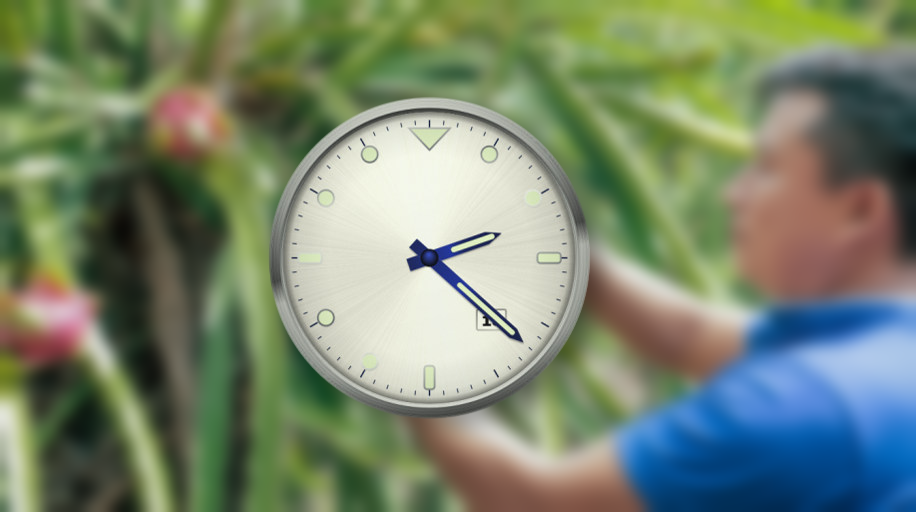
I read {"hour": 2, "minute": 22}
